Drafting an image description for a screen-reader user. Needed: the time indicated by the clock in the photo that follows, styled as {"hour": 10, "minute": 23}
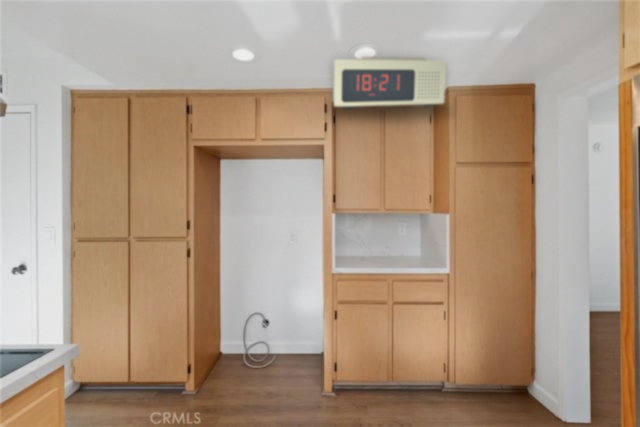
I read {"hour": 18, "minute": 21}
